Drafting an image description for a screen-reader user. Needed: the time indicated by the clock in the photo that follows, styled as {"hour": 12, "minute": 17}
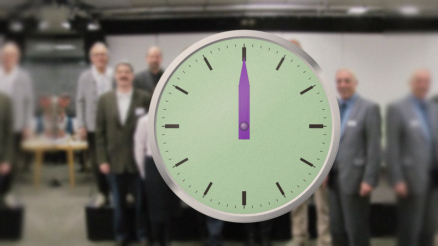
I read {"hour": 12, "minute": 0}
